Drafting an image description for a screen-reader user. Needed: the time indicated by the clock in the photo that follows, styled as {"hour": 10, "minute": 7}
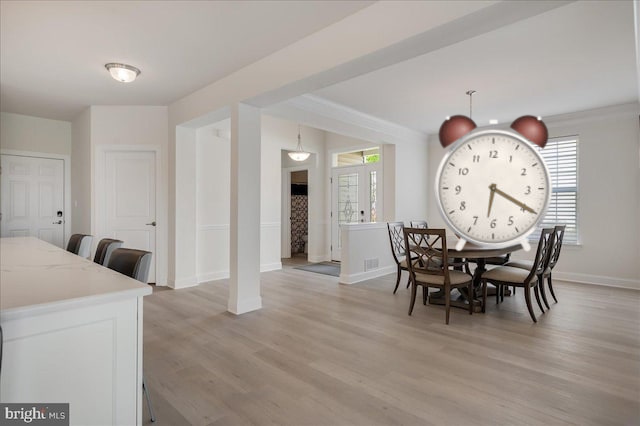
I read {"hour": 6, "minute": 20}
